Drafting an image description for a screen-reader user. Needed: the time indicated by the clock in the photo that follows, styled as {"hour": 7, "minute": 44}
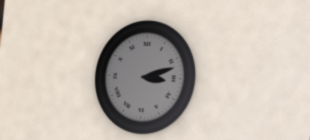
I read {"hour": 3, "minute": 12}
